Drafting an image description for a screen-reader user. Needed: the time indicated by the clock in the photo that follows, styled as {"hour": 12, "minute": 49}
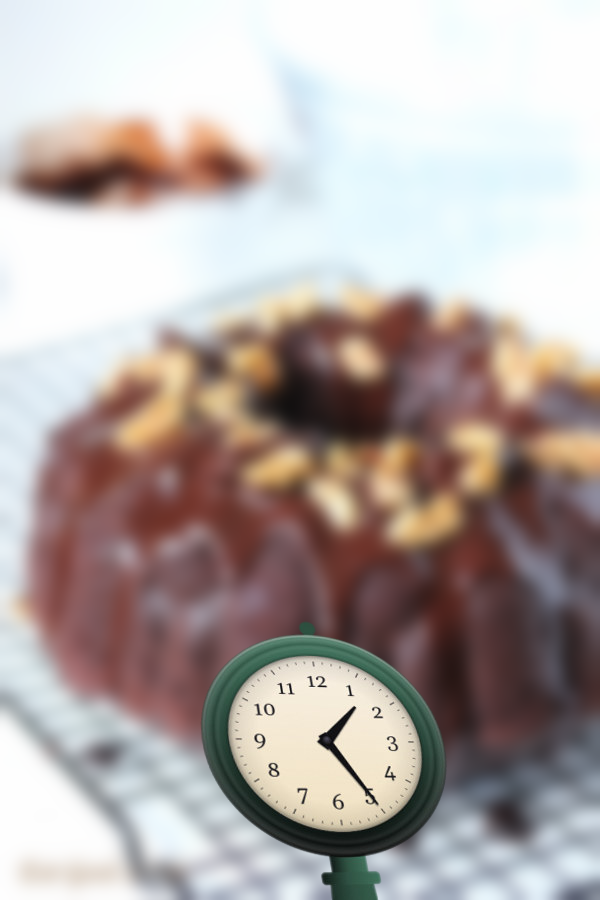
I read {"hour": 1, "minute": 25}
